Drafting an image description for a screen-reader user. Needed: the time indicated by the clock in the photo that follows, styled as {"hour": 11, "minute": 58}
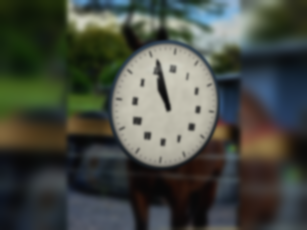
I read {"hour": 10, "minute": 56}
